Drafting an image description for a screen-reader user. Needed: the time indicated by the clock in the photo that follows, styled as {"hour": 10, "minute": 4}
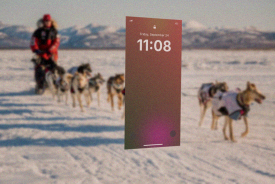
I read {"hour": 11, "minute": 8}
